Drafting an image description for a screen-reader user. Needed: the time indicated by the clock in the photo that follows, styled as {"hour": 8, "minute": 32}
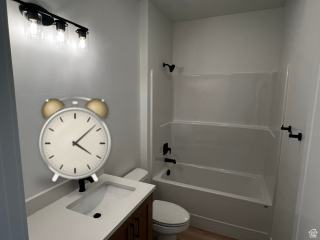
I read {"hour": 4, "minute": 8}
